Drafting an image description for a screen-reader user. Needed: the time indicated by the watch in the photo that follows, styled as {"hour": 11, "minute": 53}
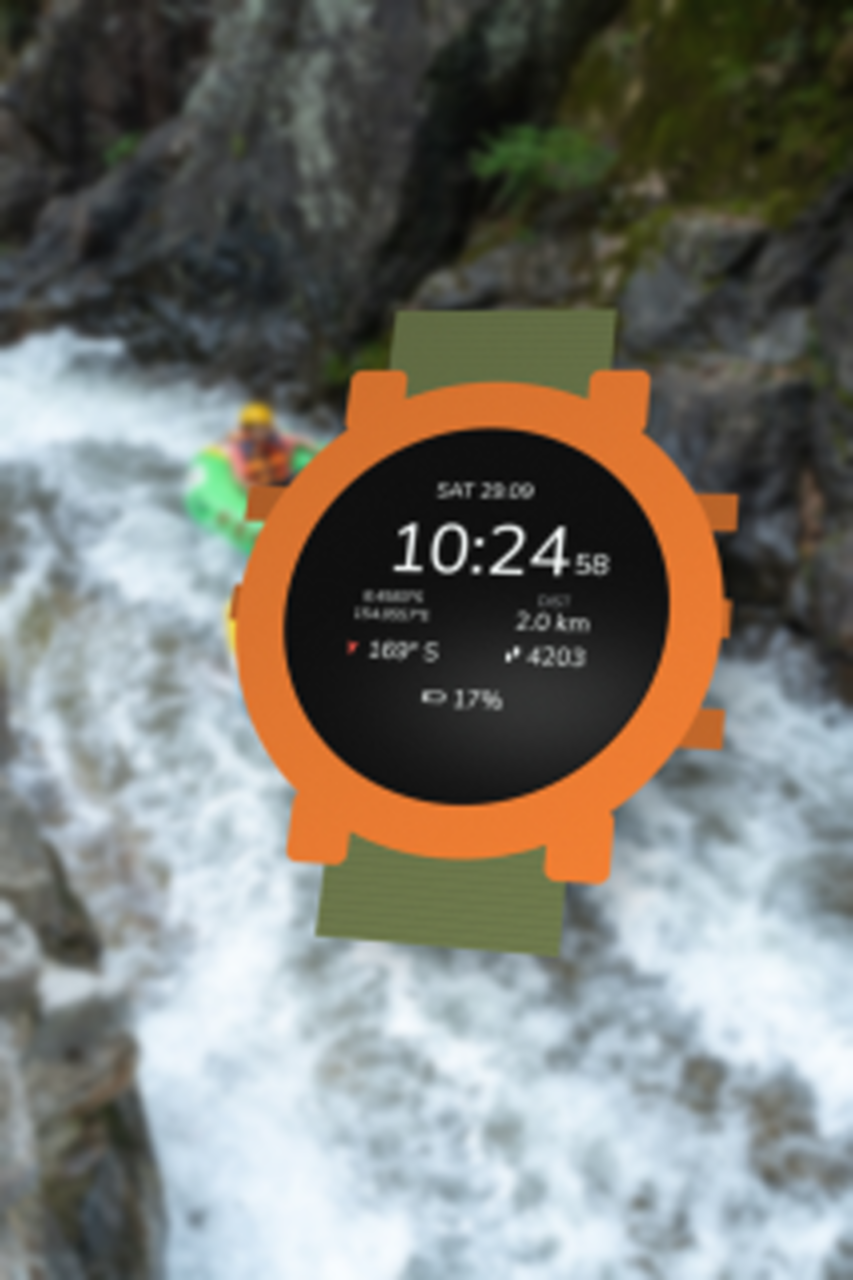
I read {"hour": 10, "minute": 24}
